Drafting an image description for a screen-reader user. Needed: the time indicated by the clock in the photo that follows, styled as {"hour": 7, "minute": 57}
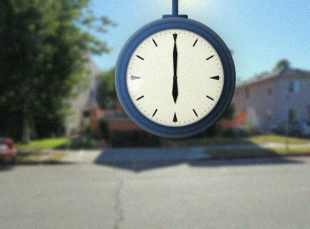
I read {"hour": 6, "minute": 0}
